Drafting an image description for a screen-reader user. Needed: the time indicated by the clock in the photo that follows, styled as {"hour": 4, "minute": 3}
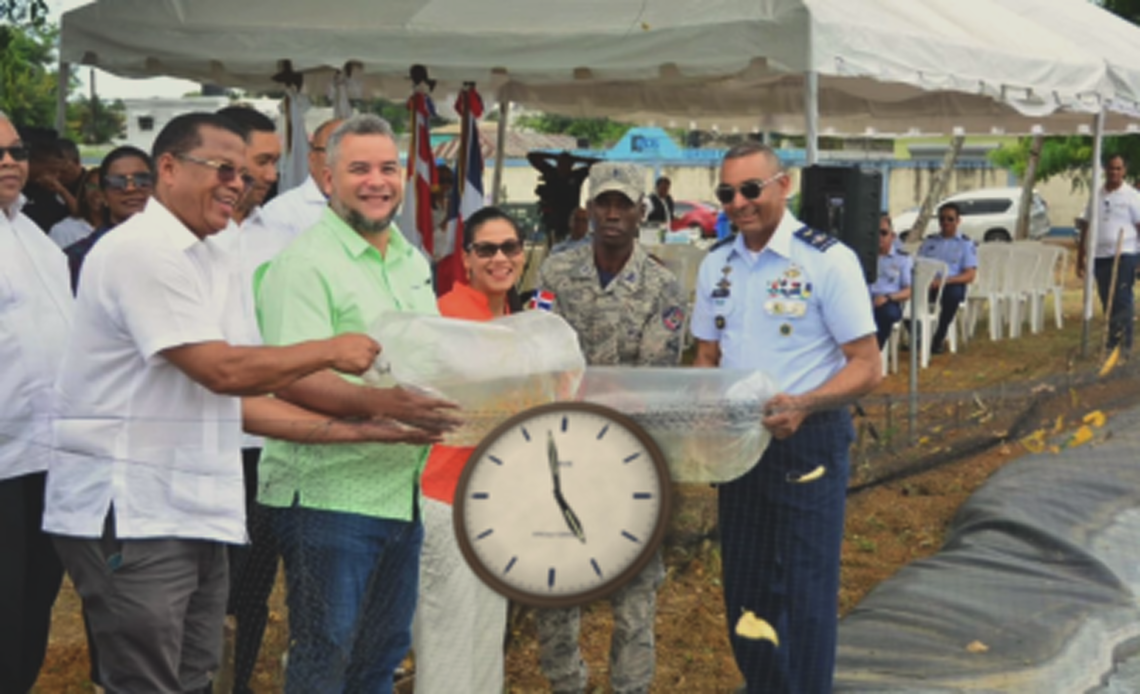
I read {"hour": 4, "minute": 58}
